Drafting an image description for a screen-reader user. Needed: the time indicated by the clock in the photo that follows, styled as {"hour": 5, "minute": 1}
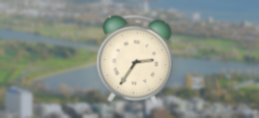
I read {"hour": 2, "minute": 35}
